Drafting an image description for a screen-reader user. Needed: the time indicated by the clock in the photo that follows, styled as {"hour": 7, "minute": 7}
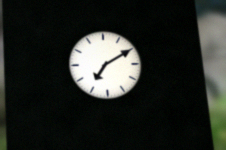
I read {"hour": 7, "minute": 10}
